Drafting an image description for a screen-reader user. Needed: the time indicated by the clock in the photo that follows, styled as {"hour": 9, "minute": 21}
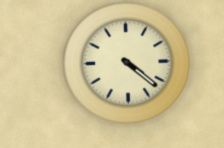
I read {"hour": 4, "minute": 22}
